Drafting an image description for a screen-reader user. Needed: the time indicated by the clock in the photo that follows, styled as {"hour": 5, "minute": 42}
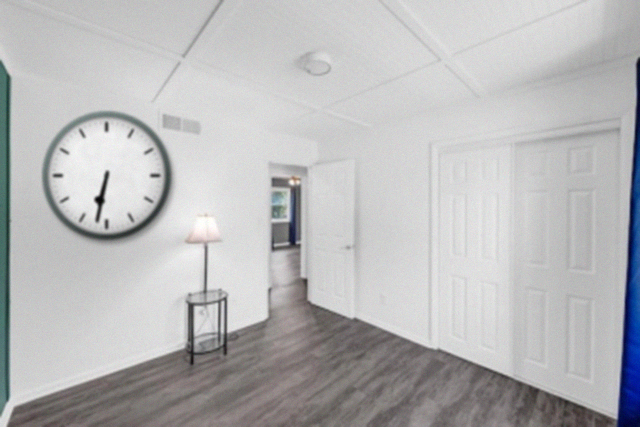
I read {"hour": 6, "minute": 32}
